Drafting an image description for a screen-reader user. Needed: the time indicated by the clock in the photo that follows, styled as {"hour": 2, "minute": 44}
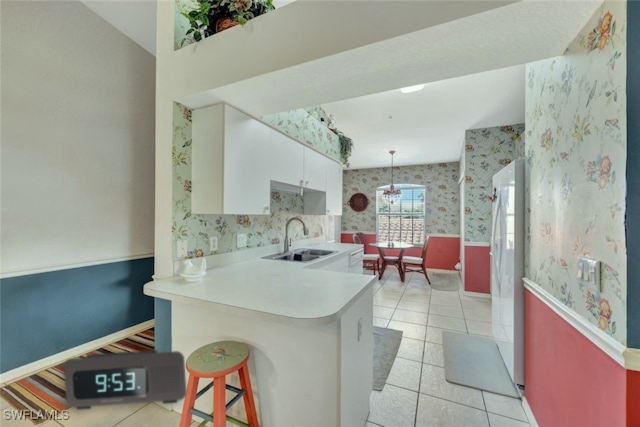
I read {"hour": 9, "minute": 53}
